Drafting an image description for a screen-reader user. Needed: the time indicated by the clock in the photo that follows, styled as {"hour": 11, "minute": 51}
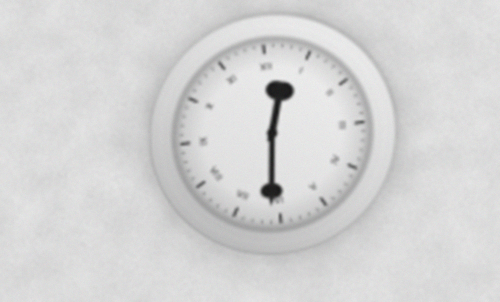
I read {"hour": 12, "minute": 31}
